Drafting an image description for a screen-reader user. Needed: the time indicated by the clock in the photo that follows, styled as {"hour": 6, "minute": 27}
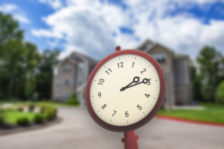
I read {"hour": 2, "minute": 14}
